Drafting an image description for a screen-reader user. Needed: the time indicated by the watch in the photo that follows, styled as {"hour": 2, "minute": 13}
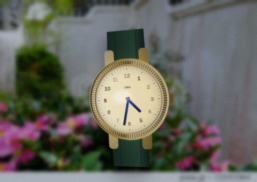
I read {"hour": 4, "minute": 32}
